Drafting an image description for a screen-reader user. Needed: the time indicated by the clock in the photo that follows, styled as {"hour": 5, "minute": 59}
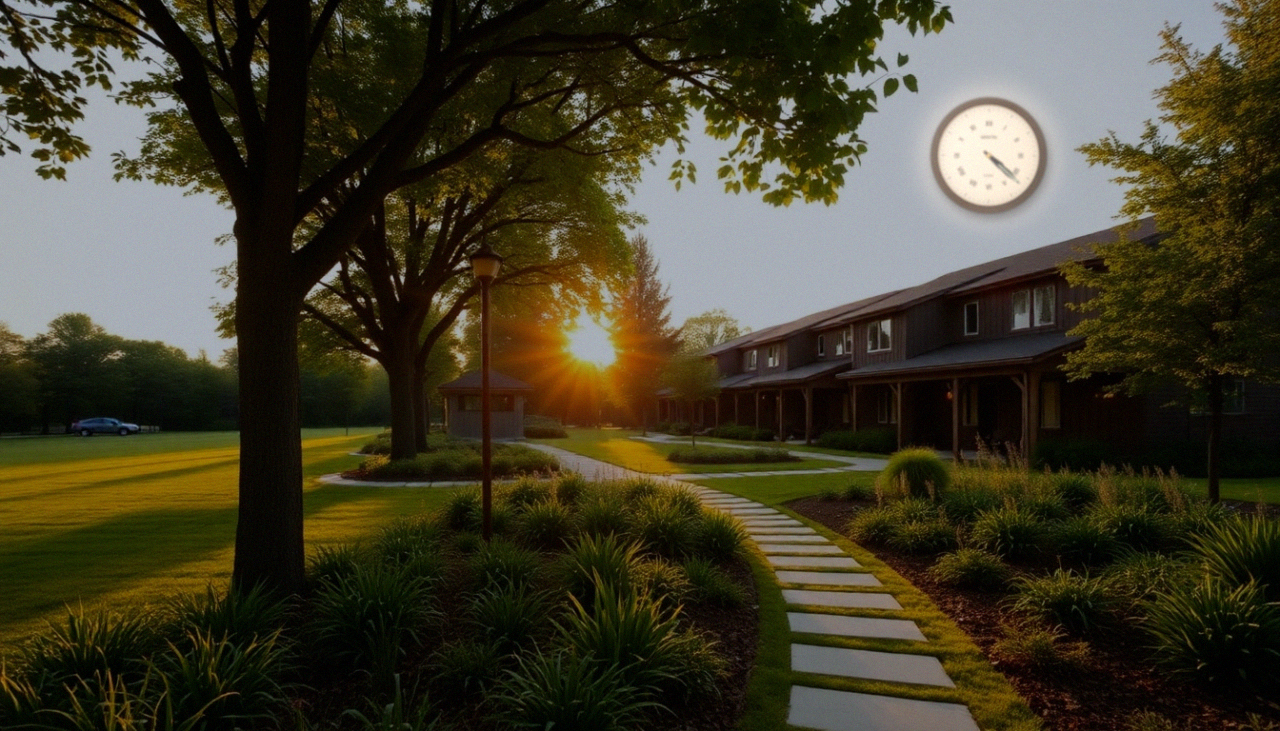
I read {"hour": 4, "minute": 22}
